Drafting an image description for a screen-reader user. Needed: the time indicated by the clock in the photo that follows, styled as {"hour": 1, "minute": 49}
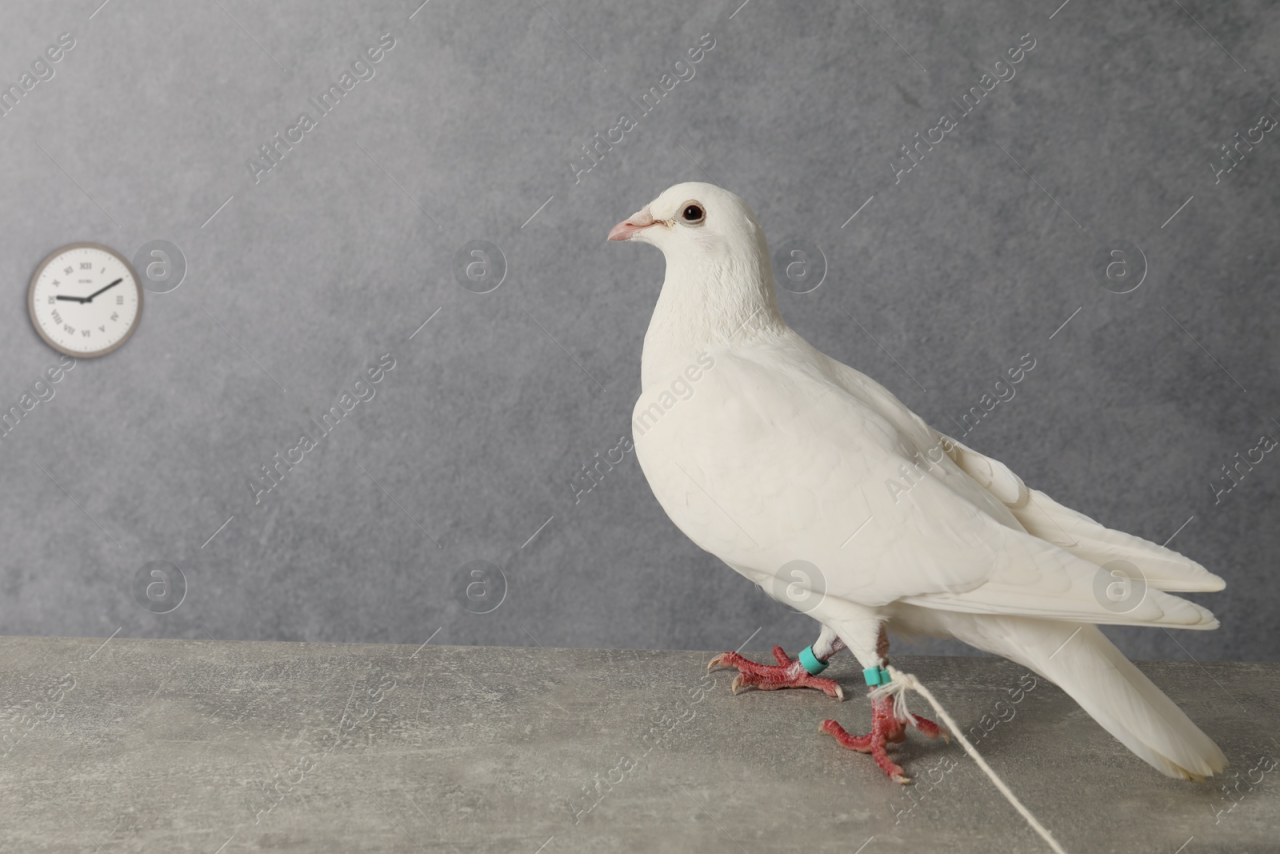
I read {"hour": 9, "minute": 10}
